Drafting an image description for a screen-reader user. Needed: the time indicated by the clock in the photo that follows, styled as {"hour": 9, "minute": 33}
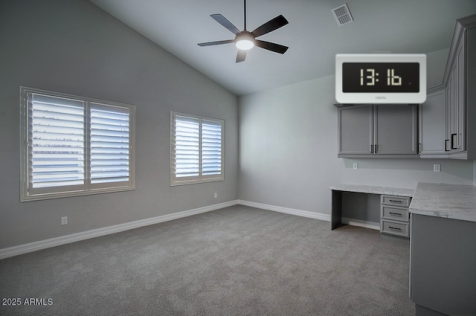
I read {"hour": 13, "minute": 16}
